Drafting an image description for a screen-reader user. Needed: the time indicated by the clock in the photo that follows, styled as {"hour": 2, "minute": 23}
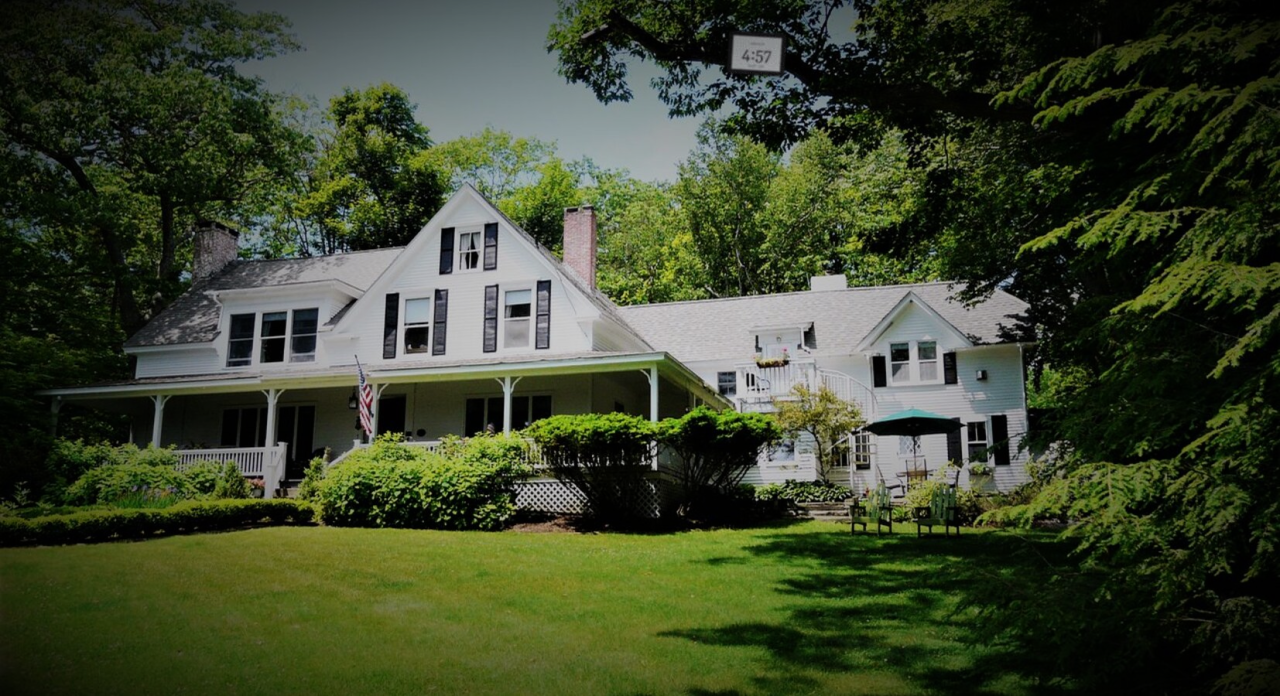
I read {"hour": 4, "minute": 57}
